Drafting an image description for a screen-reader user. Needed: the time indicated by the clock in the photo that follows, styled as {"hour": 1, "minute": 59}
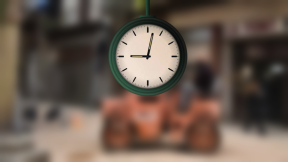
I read {"hour": 9, "minute": 2}
